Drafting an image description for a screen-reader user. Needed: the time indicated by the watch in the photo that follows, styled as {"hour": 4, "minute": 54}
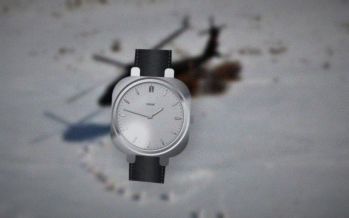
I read {"hour": 1, "minute": 47}
